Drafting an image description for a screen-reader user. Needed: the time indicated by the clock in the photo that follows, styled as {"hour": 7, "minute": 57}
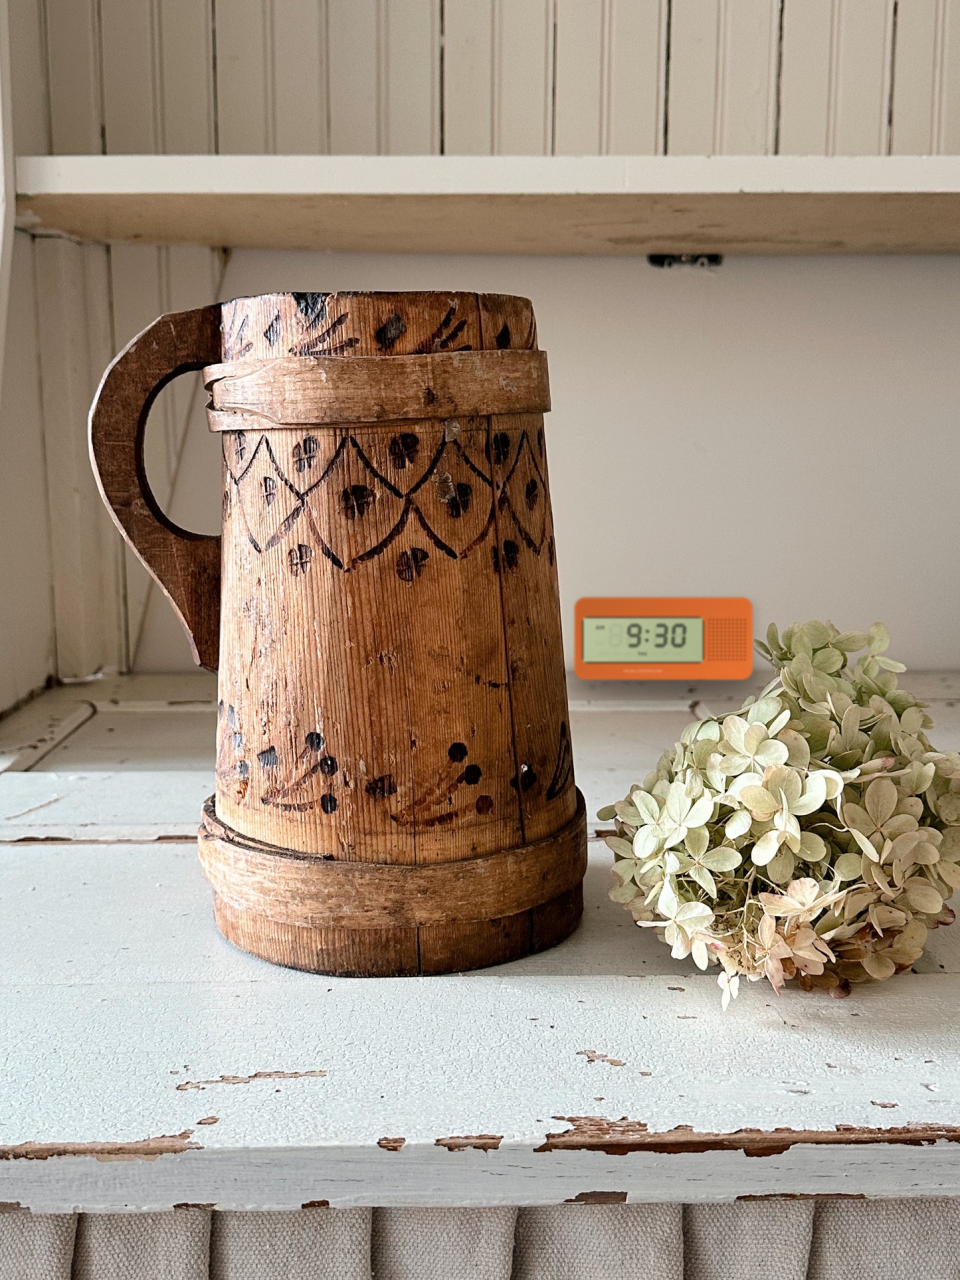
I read {"hour": 9, "minute": 30}
